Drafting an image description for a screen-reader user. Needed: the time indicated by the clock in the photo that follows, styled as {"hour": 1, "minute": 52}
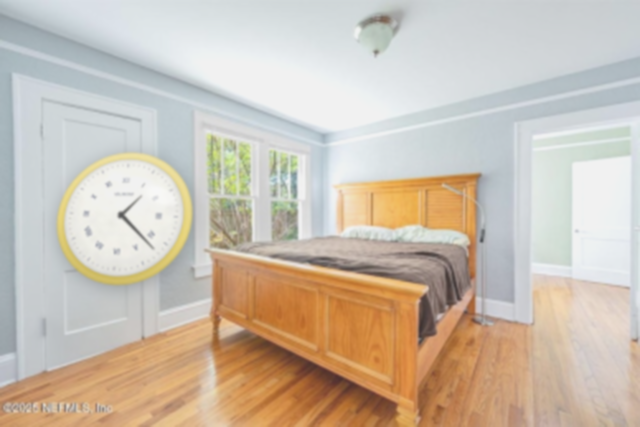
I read {"hour": 1, "minute": 22}
